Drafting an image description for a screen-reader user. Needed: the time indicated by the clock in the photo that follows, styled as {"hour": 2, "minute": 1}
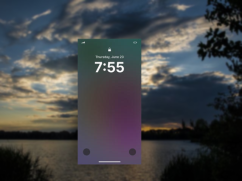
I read {"hour": 7, "minute": 55}
